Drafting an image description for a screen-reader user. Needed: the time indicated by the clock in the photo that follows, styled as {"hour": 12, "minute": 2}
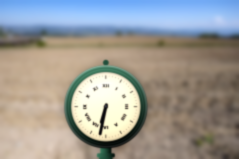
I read {"hour": 6, "minute": 32}
